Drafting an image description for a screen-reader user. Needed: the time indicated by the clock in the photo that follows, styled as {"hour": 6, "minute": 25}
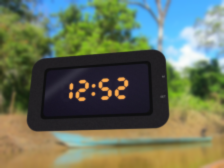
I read {"hour": 12, "minute": 52}
